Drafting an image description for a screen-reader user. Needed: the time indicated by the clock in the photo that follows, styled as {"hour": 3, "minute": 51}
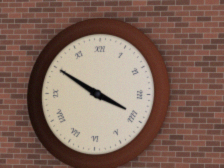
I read {"hour": 3, "minute": 50}
